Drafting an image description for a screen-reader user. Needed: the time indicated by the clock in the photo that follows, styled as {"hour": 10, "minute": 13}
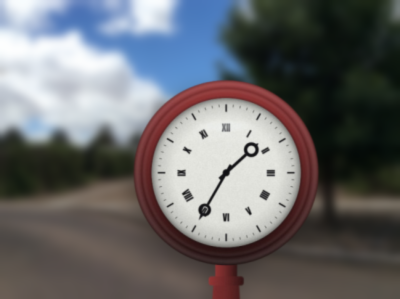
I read {"hour": 1, "minute": 35}
